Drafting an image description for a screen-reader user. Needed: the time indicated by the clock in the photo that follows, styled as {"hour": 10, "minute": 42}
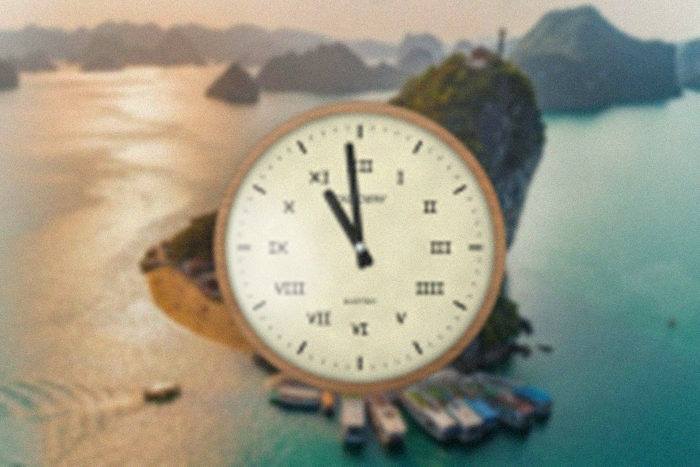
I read {"hour": 10, "minute": 59}
